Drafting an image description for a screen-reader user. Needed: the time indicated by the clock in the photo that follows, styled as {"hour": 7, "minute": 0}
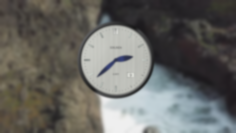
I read {"hour": 2, "minute": 38}
